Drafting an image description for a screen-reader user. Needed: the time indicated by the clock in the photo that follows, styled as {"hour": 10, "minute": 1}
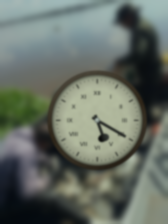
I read {"hour": 5, "minute": 20}
